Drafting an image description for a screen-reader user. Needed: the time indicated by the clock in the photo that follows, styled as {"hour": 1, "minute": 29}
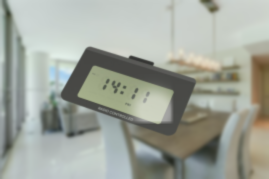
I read {"hour": 14, "minute": 11}
